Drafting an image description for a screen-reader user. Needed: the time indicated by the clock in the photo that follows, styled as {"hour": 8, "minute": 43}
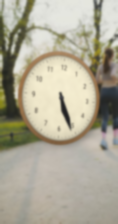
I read {"hour": 5, "minute": 26}
